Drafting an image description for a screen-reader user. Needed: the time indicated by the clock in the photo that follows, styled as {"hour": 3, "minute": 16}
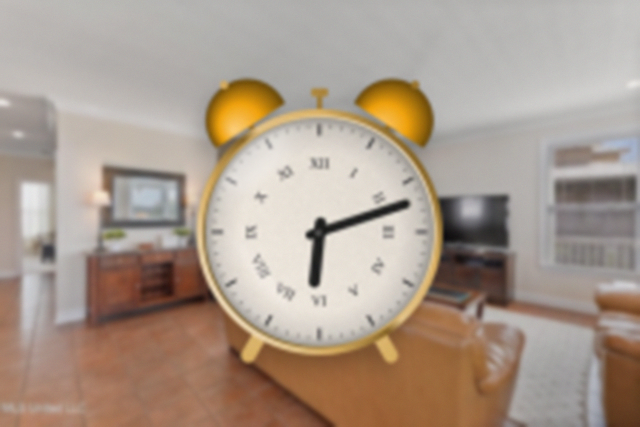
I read {"hour": 6, "minute": 12}
